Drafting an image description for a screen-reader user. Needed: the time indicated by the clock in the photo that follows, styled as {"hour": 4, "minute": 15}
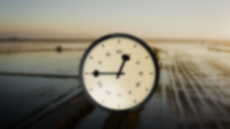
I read {"hour": 12, "minute": 45}
